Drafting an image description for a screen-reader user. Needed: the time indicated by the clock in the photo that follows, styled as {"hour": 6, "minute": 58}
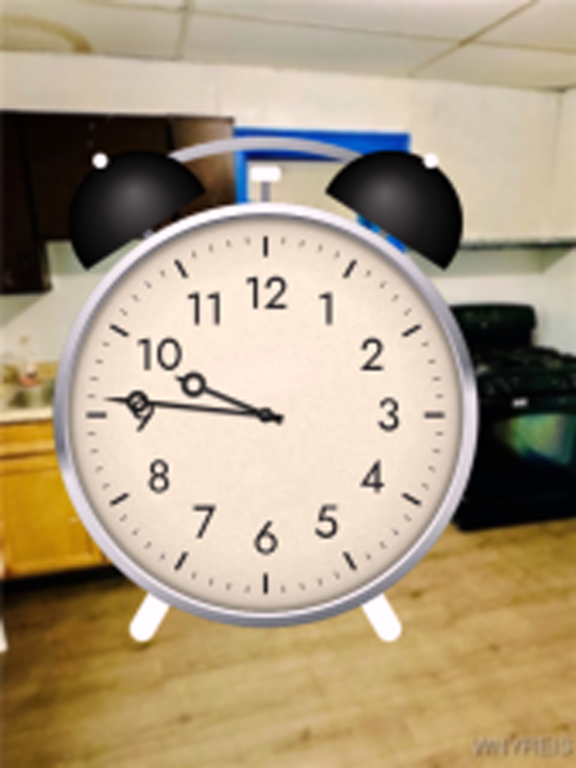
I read {"hour": 9, "minute": 46}
